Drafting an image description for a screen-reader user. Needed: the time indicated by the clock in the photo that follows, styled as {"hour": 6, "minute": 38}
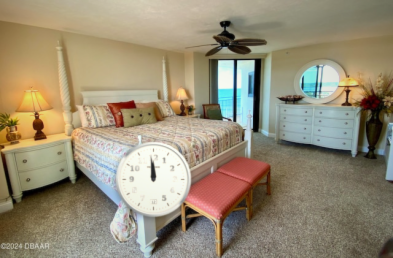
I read {"hour": 11, "minute": 59}
